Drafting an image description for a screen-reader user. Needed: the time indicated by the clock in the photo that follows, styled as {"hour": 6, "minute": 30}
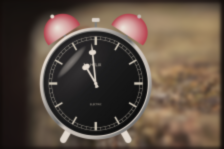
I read {"hour": 10, "minute": 59}
